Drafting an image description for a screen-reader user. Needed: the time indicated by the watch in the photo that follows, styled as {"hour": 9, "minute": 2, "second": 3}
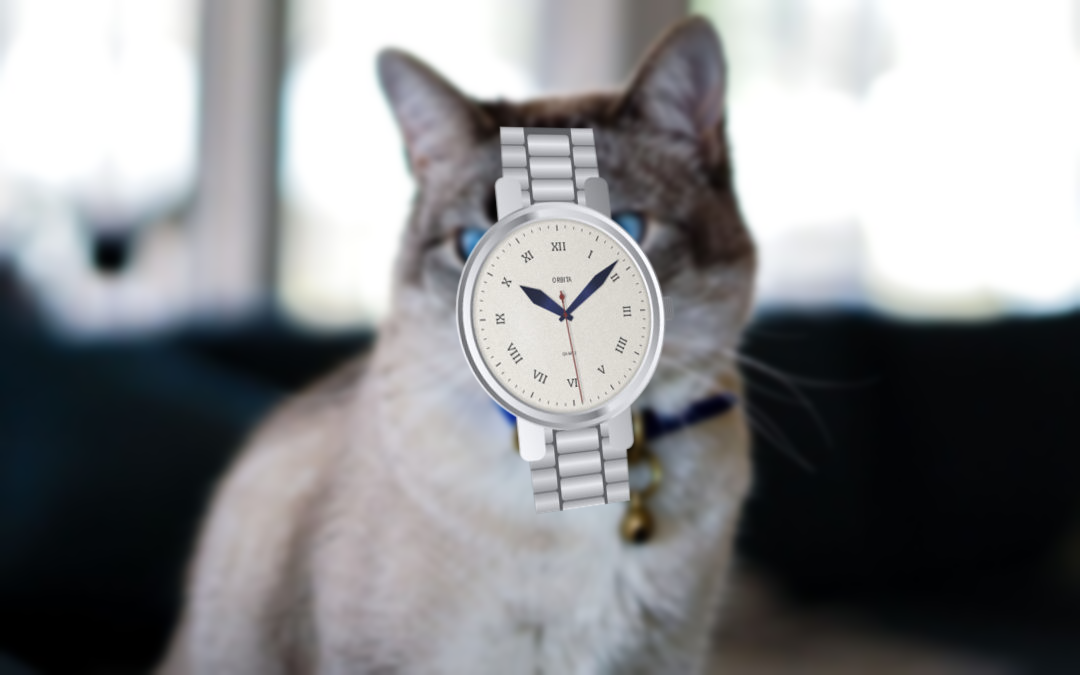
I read {"hour": 10, "minute": 8, "second": 29}
